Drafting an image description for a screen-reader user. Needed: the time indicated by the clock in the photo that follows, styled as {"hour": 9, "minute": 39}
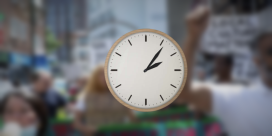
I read {"hour": 2, "minute": 6}
